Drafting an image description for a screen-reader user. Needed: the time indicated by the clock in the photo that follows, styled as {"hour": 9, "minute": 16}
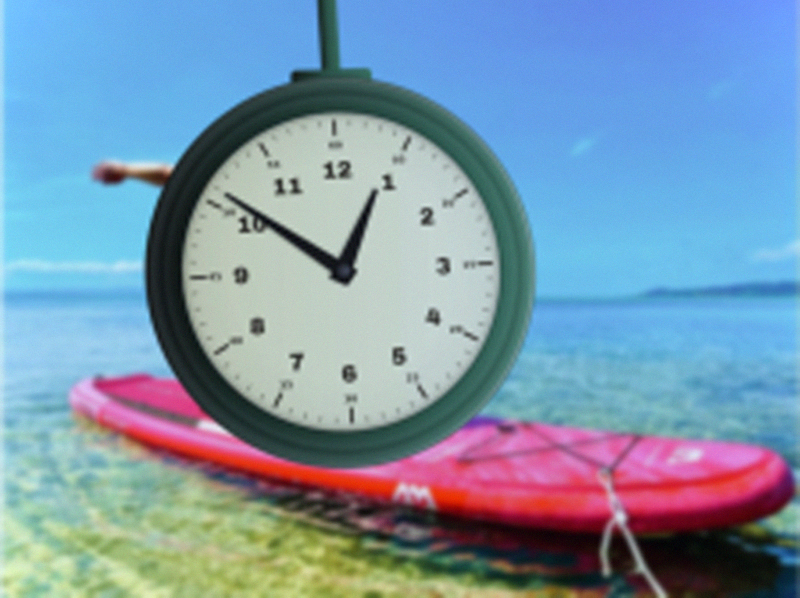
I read {"hour": 12, "minute": 51}
